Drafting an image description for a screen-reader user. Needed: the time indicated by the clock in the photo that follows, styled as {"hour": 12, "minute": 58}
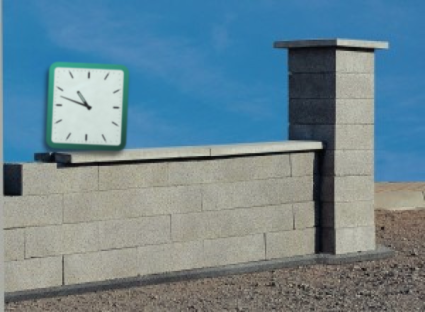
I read {"hour": 10, "minute": 48}
